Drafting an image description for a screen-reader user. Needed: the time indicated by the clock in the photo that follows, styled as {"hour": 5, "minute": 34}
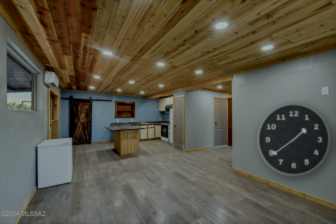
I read {"hour": 1, "minute": 39}
